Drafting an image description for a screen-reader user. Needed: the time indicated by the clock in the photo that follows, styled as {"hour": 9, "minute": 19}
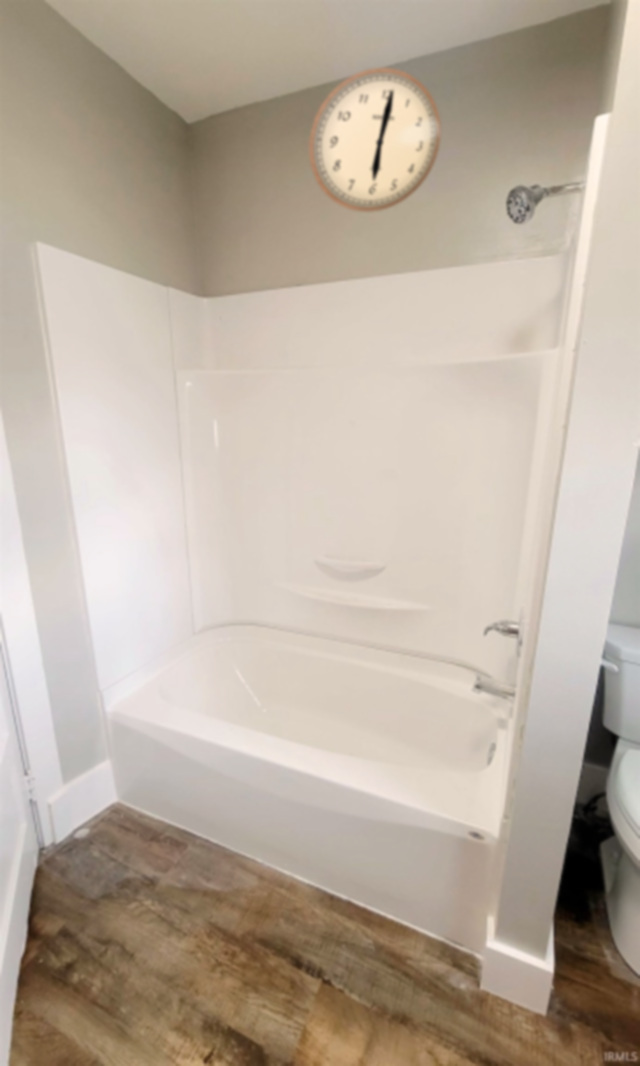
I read {"hour": 6, "minute": 1}
